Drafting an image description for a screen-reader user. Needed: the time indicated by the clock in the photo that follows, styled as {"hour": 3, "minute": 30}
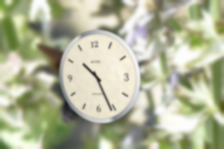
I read {"hour": 10, "minute": 26}
